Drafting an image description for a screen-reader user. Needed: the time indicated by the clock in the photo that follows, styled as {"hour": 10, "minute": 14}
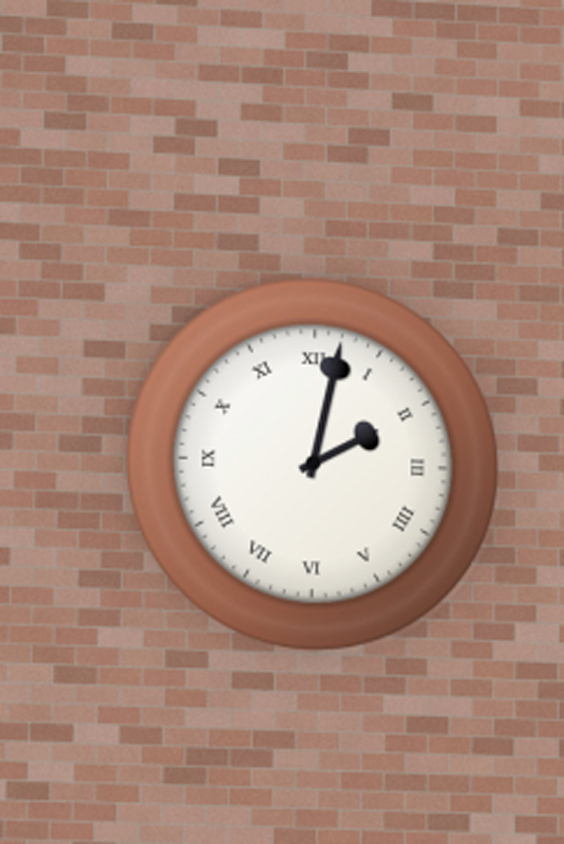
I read {"hour": 2, "minute": 2}
